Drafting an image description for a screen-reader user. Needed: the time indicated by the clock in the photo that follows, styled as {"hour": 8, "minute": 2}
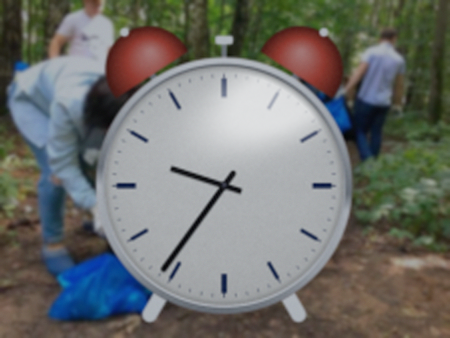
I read {"hour": 9, "minute": 36}
